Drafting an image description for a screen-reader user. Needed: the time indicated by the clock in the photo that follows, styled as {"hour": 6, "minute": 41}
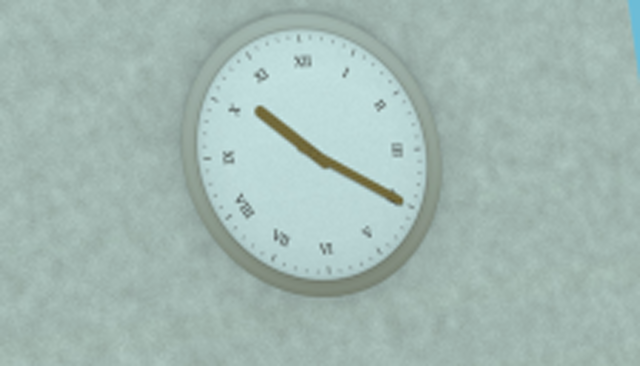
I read {"hour": 10, "minute": 20}
